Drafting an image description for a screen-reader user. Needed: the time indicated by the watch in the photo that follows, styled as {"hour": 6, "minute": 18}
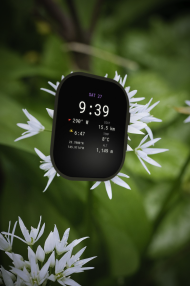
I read {"hour": 9, "minute": 39}
